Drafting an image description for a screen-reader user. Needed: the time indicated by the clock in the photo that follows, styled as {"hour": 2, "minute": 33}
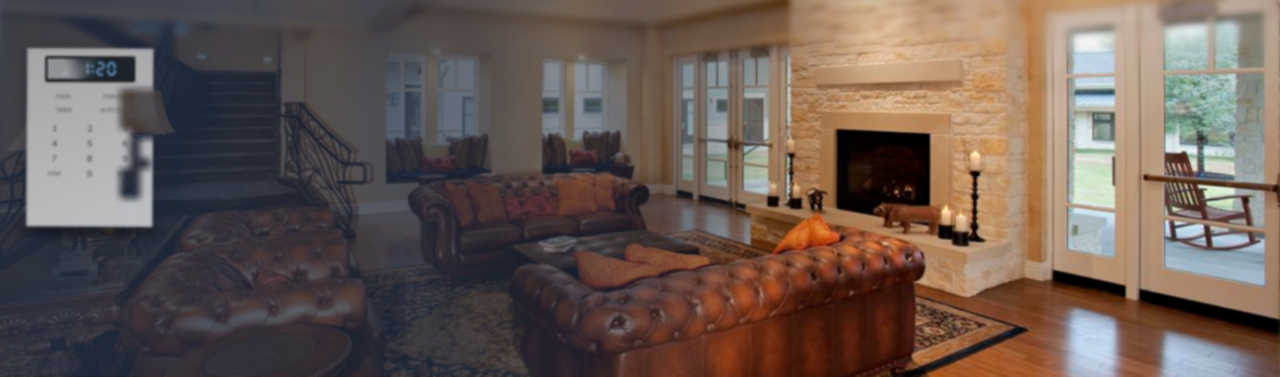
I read {"hour": 1, "minute": 20}
